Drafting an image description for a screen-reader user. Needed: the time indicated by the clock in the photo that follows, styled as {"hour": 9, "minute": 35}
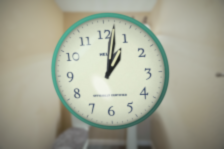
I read {"hour": 1, "minute": 2}
